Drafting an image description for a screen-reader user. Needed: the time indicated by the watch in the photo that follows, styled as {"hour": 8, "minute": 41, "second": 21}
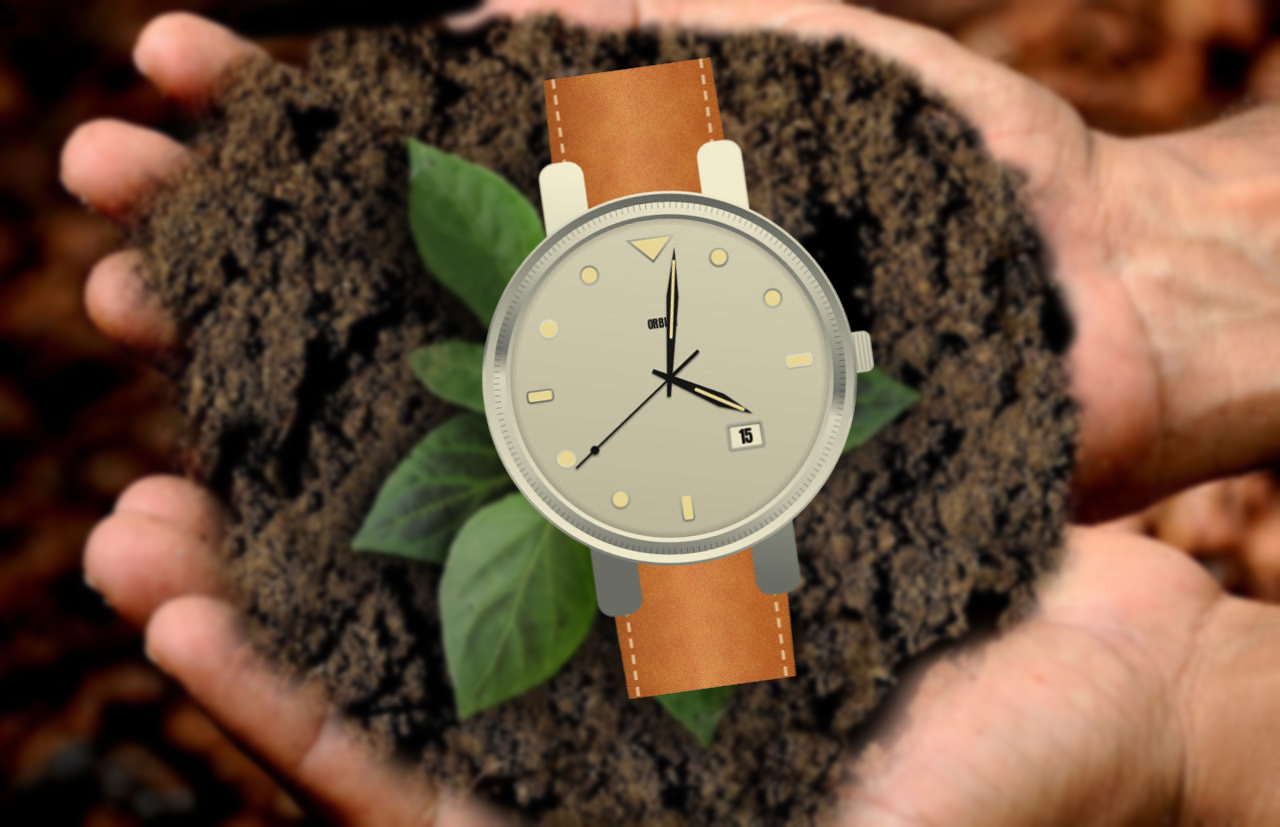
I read {"hour": 4, "minute": 1, "second": 39}
